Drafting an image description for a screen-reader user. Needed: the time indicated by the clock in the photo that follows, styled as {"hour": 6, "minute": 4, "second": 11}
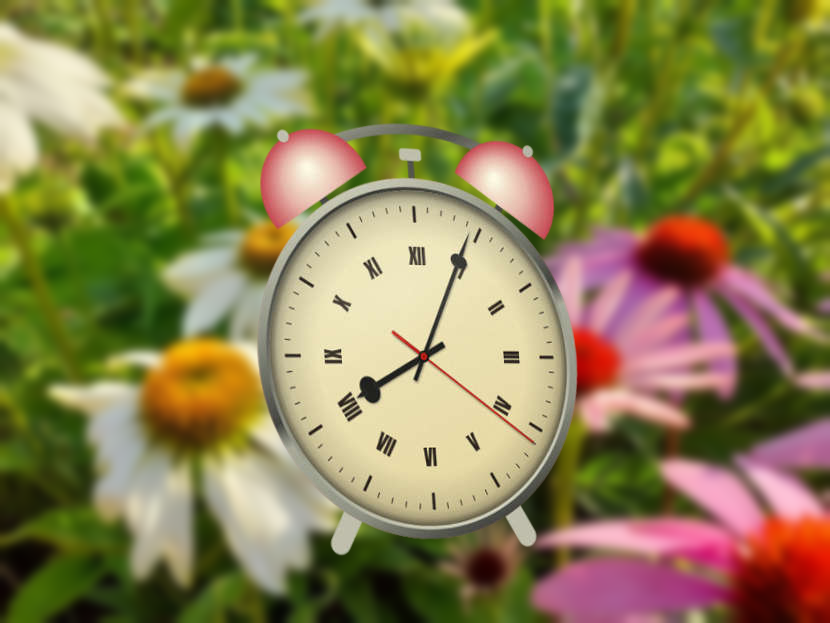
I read {"hour": 8, "minute": 4, "second": 21}
